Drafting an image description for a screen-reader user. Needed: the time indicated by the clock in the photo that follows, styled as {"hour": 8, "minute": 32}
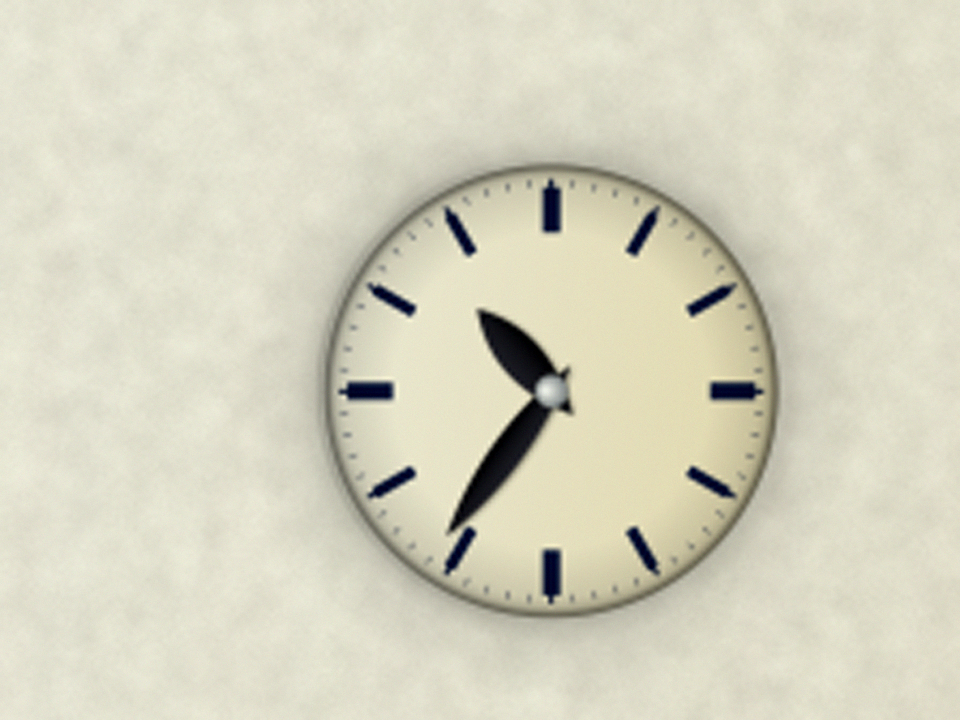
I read {"hour": 10, "minute": 36}
